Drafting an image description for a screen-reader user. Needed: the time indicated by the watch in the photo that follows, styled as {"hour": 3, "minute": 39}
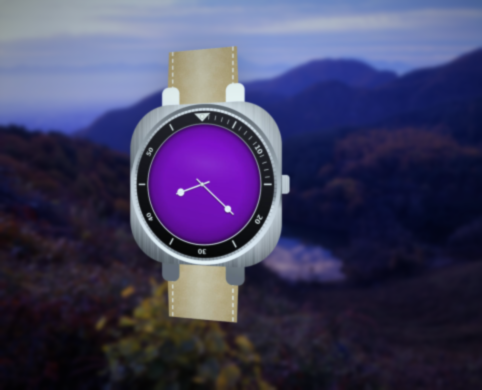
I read {"hour": 8, "minute": 22}
